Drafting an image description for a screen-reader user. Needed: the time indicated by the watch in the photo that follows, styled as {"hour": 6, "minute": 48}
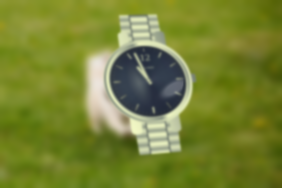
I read {"hour": 10, "minute": 57}
